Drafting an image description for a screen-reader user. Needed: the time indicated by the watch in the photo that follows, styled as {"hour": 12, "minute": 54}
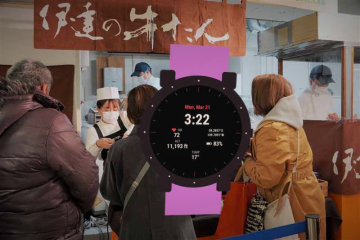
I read {"hour": 3, "minute": 22}
